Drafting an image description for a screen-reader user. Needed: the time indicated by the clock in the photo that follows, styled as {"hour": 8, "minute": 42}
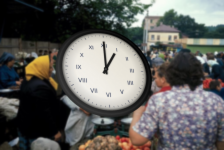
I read {"hour": 1, "minute": 0}
